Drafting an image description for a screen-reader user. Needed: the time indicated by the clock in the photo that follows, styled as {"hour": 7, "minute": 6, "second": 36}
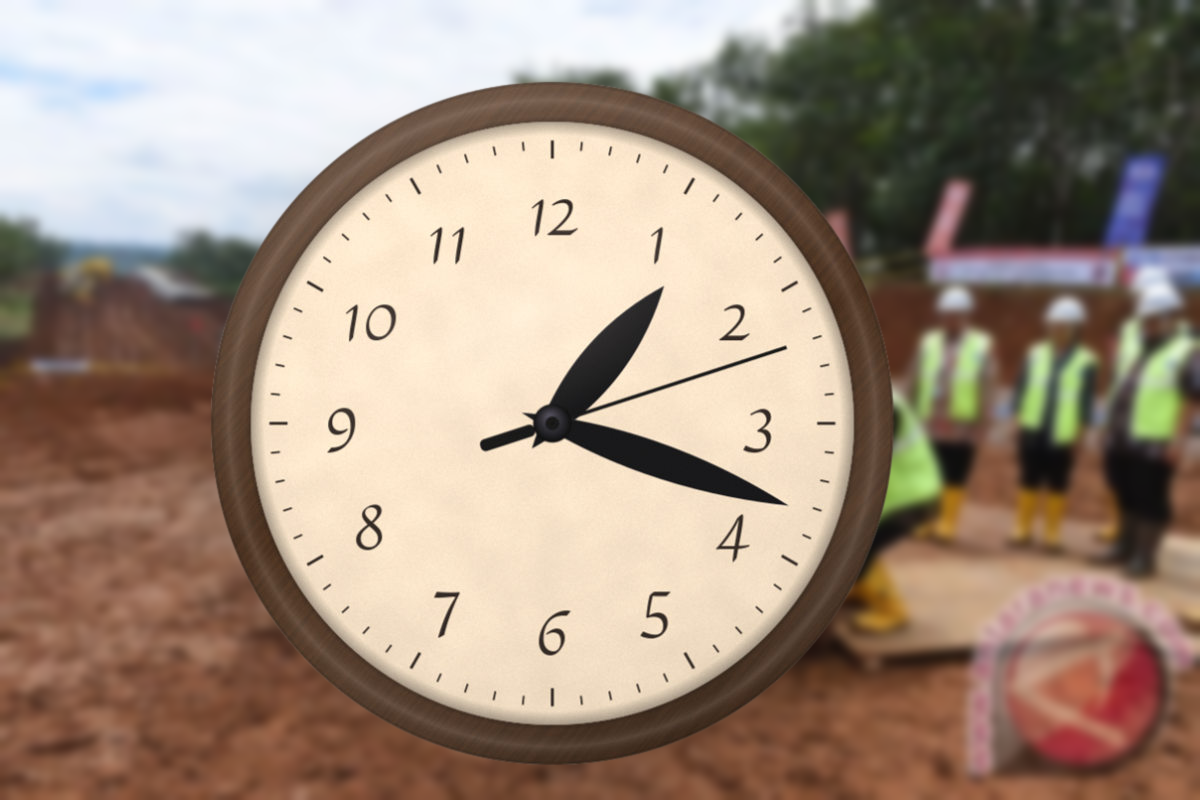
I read {"hour": 1, "minute": 18, "second": 12}
